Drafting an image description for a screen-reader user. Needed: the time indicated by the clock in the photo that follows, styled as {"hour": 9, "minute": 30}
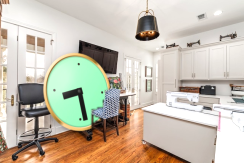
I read {"hour": 8, "minute": 28}
